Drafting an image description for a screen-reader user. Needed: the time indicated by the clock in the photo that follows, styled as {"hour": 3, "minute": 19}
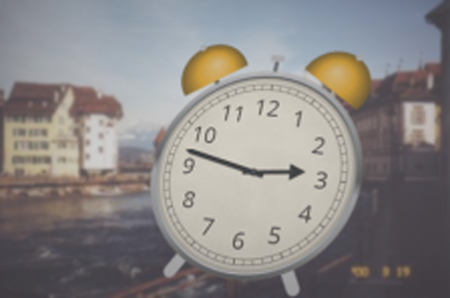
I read {"hour": 2, "minute": 47}
